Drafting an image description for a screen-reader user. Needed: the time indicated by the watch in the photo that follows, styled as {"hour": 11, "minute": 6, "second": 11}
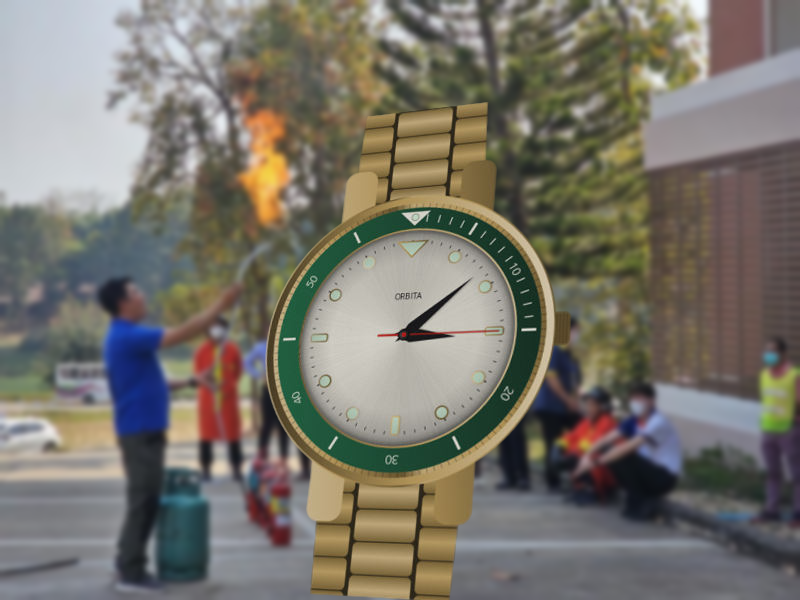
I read {"hour": 3, "minute": 8, "second": 15}
